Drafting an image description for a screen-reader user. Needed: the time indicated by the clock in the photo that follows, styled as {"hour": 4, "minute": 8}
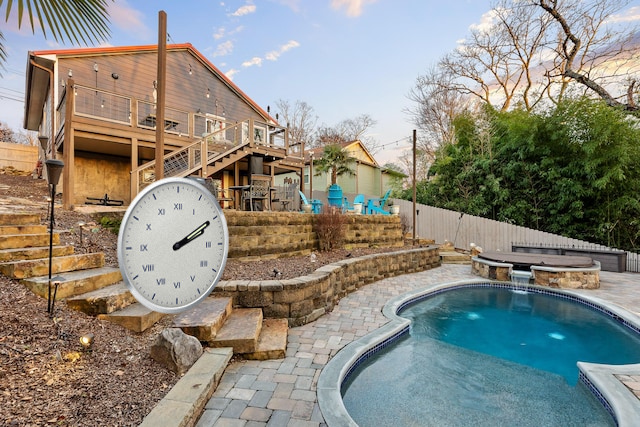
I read {"hour": 2, "minute": 10}
